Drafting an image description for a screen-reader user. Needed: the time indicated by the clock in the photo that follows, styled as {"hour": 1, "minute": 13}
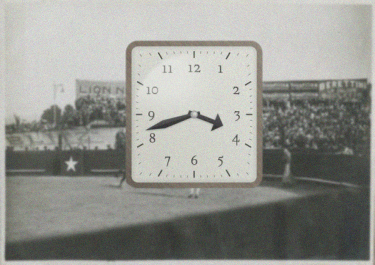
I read {"hour": 3, "minute": 42}
